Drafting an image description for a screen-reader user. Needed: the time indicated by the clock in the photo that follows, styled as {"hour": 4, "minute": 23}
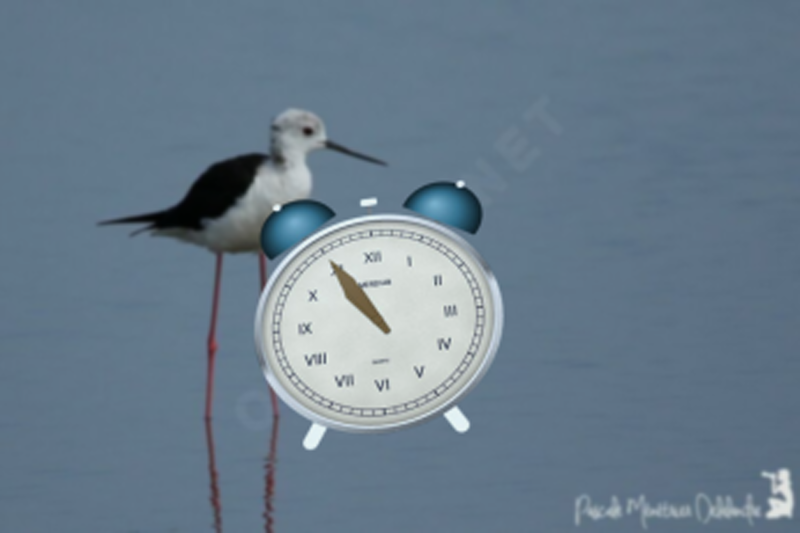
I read {"hour": 10, "minute": 55}
